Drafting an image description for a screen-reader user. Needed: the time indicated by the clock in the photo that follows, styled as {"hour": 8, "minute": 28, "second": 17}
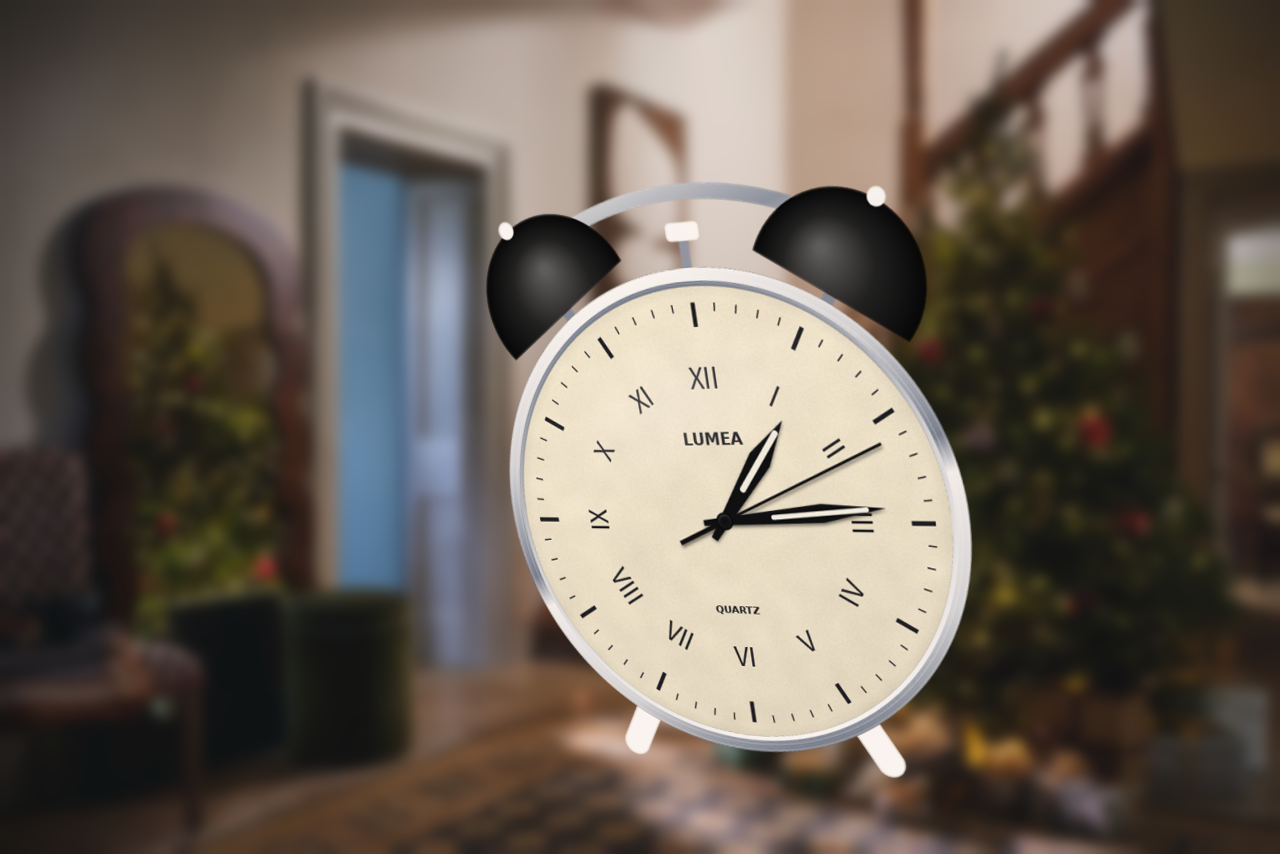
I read {"hour": 1, "minute": 14, "second": 11}
